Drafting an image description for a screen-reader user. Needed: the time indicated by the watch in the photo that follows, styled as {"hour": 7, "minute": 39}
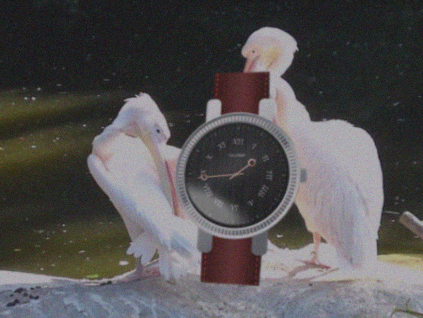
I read {"hour": 1, "minute": 44}
